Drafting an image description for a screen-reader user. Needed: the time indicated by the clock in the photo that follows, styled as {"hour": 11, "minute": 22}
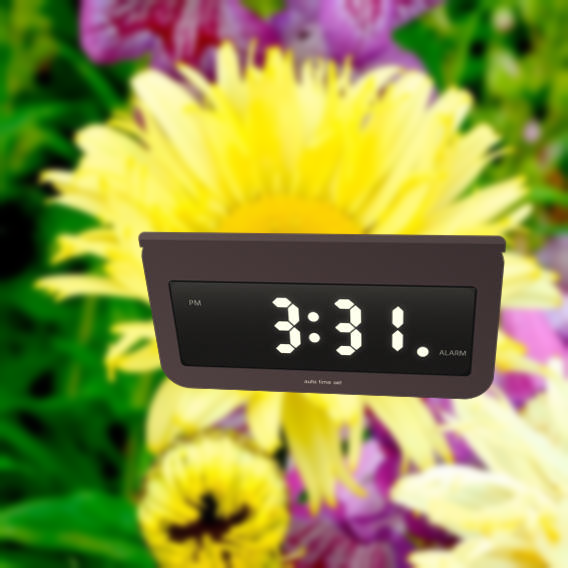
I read {"hour": 3, "minute": 31}
